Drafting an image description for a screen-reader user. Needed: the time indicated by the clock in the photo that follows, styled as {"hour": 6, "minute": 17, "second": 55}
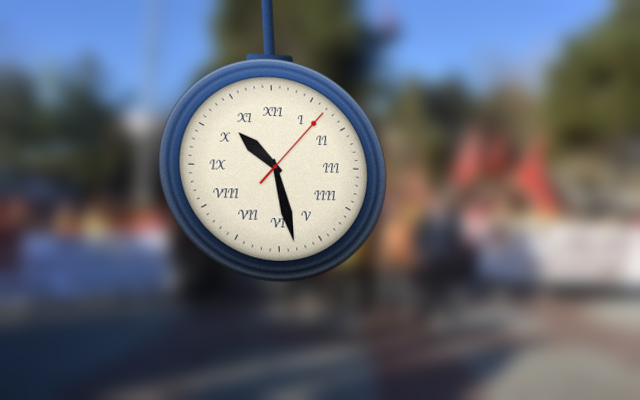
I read {"hour": 10, "minute": 28, "second": 7}
